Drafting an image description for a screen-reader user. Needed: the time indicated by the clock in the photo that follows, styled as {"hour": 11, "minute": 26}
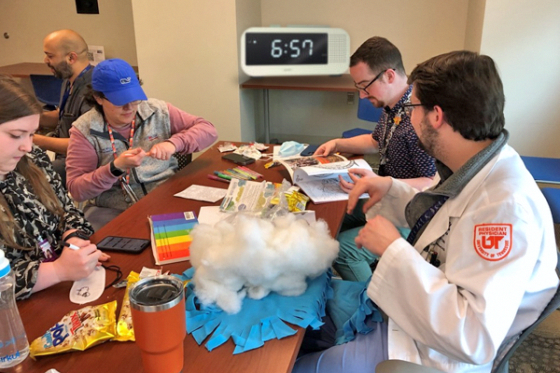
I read {"hour": 6, "minute": 57}
